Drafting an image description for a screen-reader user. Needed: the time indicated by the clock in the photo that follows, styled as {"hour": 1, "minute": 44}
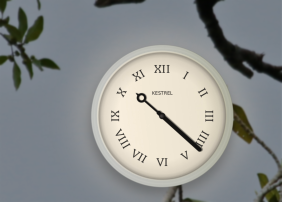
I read {"hour": 10, "minute": 22}
